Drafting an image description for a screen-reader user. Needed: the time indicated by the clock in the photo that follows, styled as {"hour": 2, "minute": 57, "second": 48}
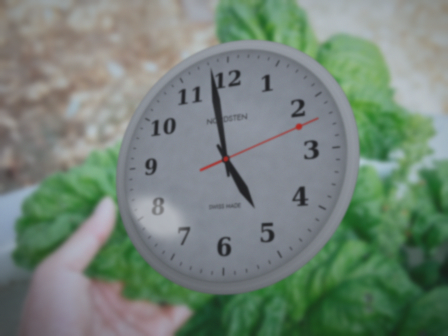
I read {"hour": 4, "minute": 58, "second": 12}
